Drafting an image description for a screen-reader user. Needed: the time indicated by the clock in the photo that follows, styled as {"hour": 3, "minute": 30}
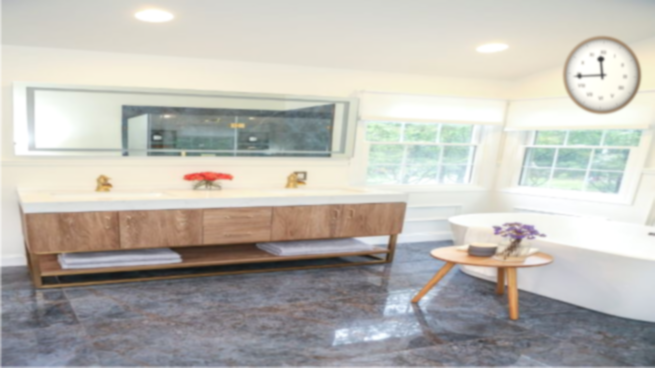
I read {"hour": 11, "minute": 44}
